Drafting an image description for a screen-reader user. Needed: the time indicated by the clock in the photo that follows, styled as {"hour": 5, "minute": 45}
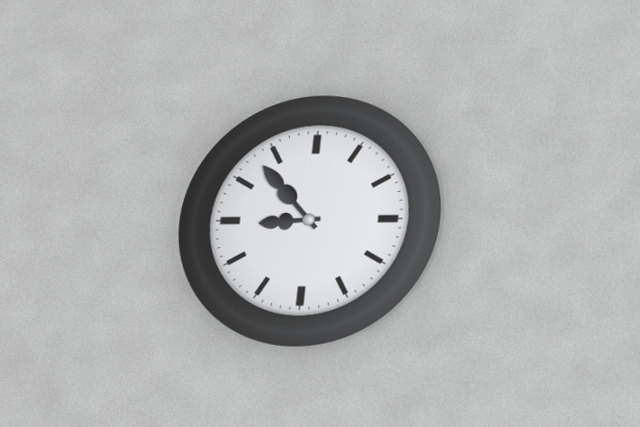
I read {"hour": 8, "minute": 53}
